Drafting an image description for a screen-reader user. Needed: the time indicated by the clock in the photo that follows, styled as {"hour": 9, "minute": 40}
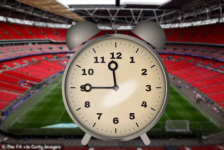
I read {"hour": 11, "minute": 45}
